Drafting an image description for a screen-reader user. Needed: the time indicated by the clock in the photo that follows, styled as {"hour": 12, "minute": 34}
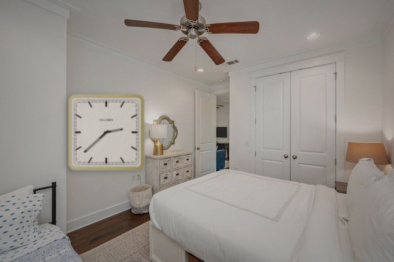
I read {"hour": 2, "minute": 38}
